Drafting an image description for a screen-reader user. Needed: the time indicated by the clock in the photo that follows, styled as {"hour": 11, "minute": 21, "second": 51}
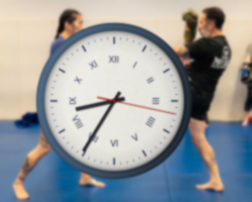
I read {"hour": 8, "minute": 35, "second": 17}
